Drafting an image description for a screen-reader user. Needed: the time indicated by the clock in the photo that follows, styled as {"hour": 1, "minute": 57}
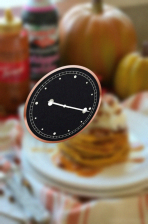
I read {"hour": 9, "minute": 16}
